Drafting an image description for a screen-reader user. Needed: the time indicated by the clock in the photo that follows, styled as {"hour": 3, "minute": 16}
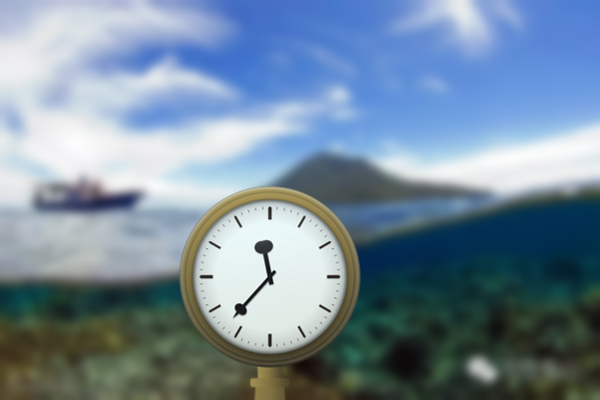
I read {"hour": 11, "minute": 37}
